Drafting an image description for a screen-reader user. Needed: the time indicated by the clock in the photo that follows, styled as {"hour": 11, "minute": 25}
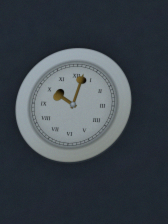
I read {"hour": 10, "minute": 2}
